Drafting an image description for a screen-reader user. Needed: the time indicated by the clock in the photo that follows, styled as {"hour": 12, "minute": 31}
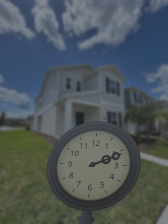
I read {"hour": 2, "minute": 11}
